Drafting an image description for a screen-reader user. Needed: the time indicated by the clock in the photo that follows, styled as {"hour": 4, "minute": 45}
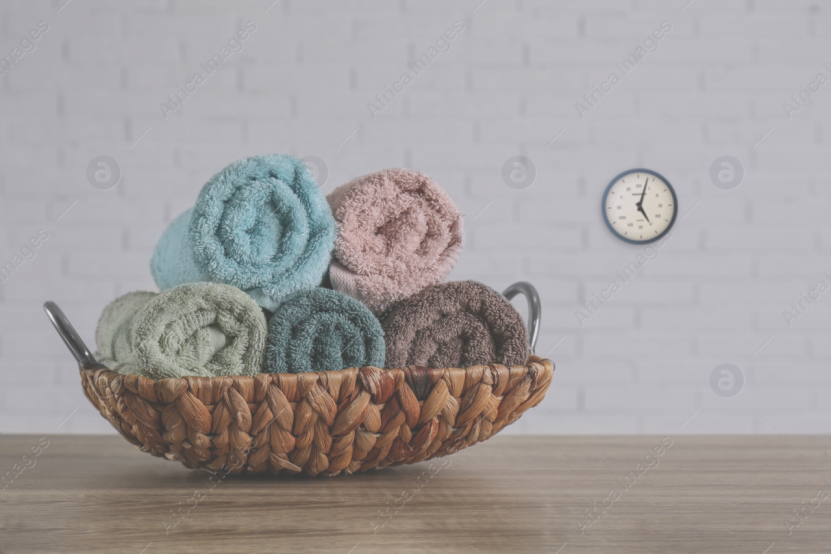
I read {"hour": 5, "minute": 3}
